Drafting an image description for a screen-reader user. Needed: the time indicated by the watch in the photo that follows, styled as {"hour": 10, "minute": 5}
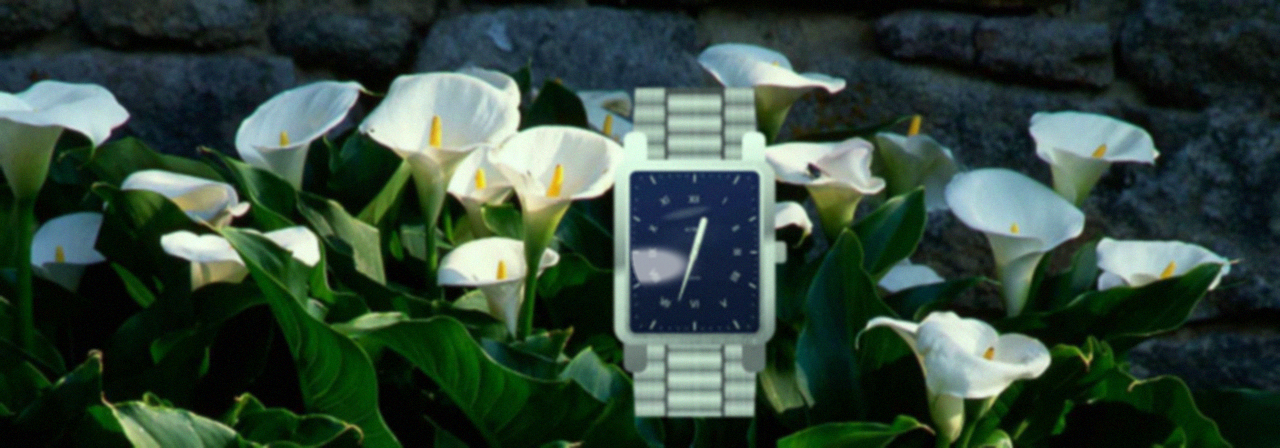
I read {"hour": 12, "minute": 33}
